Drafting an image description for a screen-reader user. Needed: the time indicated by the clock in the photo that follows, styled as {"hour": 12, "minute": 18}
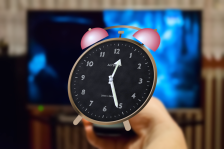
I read {"hour": 12, "minute": 26}
